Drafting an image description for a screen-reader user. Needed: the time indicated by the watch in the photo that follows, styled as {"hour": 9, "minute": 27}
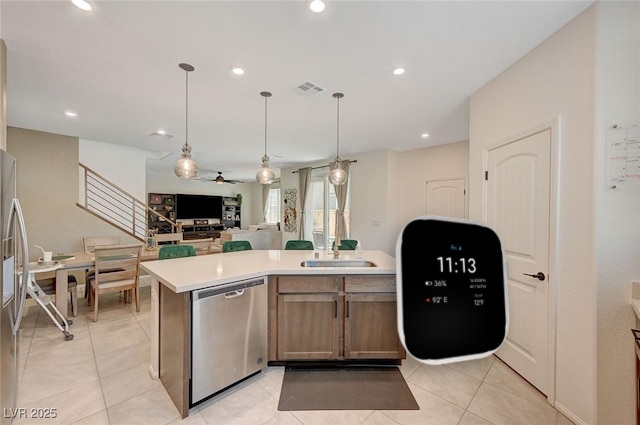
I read {"hour": 11, "minute": 13}
